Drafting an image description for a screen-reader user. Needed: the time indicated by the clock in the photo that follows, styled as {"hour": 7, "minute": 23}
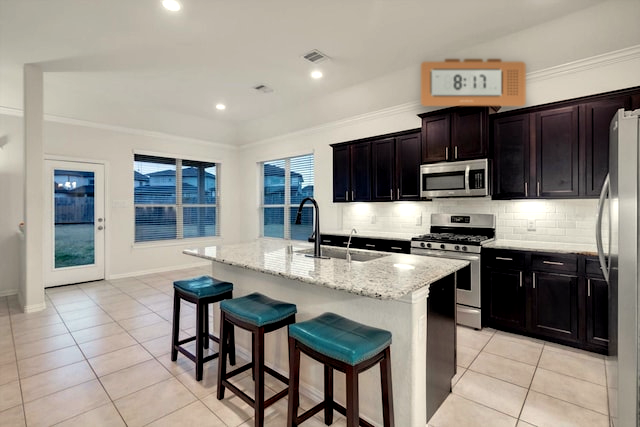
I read {"hour": 8, "minute": 17}
